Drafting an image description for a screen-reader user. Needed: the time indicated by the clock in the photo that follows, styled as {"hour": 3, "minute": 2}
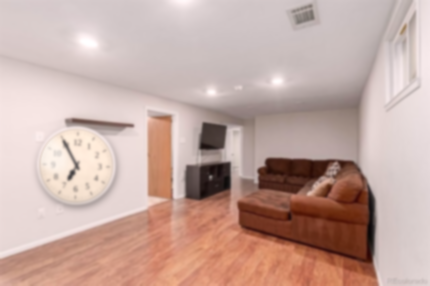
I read {"hour": 6, "minute": 55}
